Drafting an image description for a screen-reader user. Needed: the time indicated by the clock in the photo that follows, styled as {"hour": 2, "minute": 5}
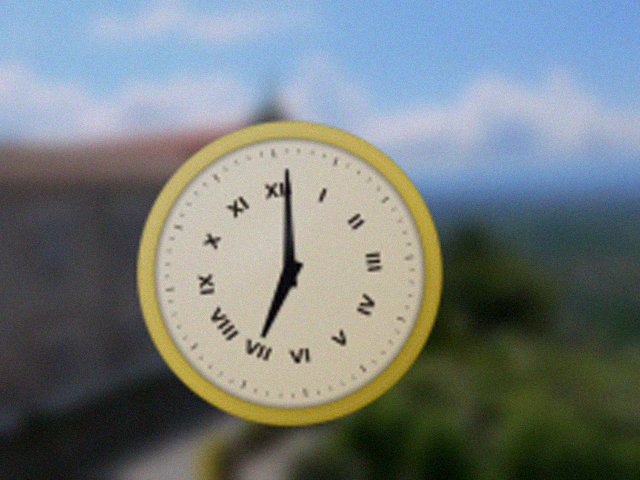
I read {"hour": 7, "minute": 1}
